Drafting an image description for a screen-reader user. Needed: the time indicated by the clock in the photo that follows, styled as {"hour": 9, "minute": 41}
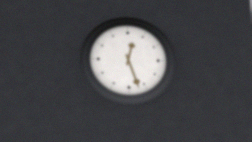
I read {"hour": 12, "minute": 27}
